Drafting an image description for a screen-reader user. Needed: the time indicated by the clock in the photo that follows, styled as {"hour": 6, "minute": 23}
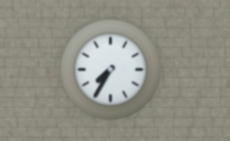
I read {"hour": 7, "minute": 35}
